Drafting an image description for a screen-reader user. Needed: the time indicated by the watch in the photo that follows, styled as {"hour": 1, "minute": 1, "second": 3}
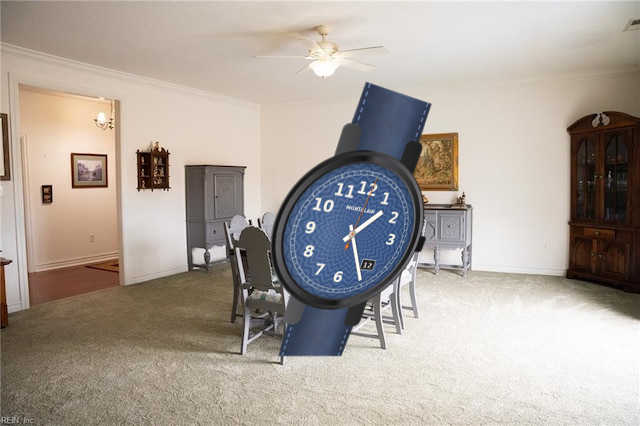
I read {"hour": 1, "minute": 25, "second": 1}
